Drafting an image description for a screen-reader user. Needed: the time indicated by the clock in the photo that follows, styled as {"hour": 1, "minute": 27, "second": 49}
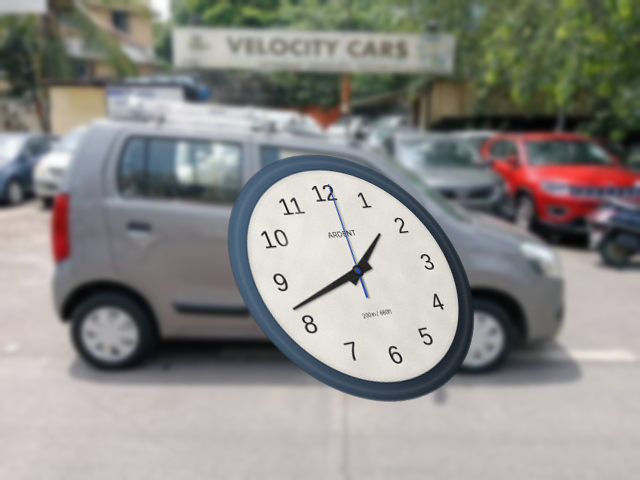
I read {"hour": 1, "minute": 42, "second": 1}
